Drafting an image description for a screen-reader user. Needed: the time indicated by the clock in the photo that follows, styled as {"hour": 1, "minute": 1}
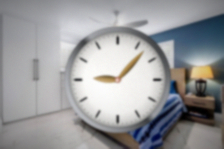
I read {"hour": 9, "minute": 7}
